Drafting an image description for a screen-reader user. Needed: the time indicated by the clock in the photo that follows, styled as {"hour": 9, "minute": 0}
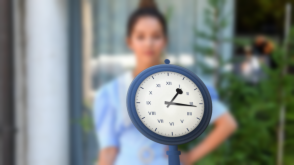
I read {"hour": 1, "minute": 16}
